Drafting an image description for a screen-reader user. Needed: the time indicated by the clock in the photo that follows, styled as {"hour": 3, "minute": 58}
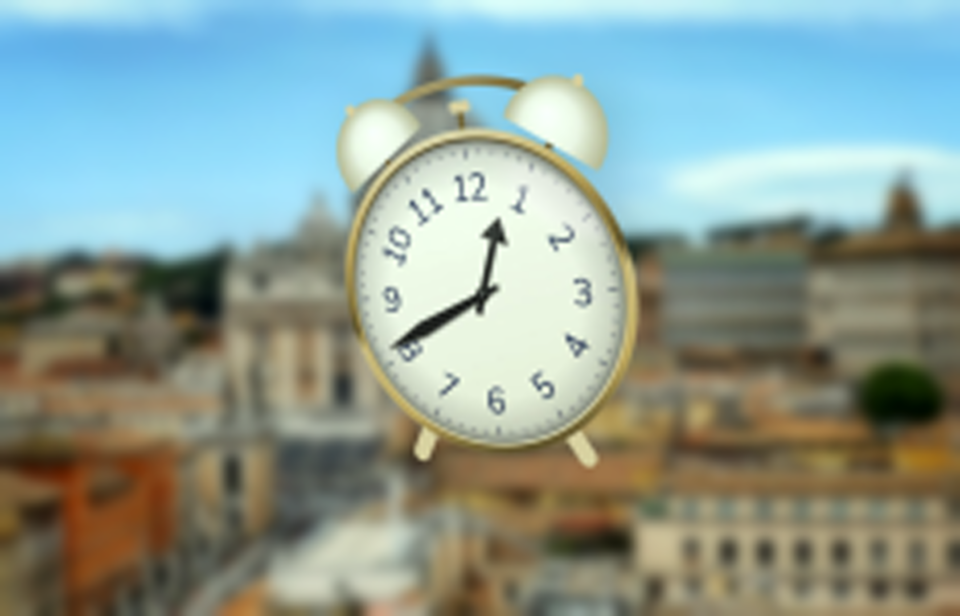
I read {"hour": 12, "minute": 41}
